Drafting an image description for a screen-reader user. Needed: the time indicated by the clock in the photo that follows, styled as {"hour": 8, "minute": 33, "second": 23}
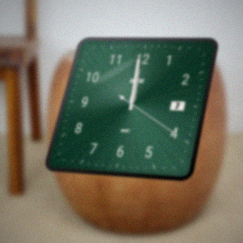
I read {"hour": 11, "minute": 59, "second": 20}
